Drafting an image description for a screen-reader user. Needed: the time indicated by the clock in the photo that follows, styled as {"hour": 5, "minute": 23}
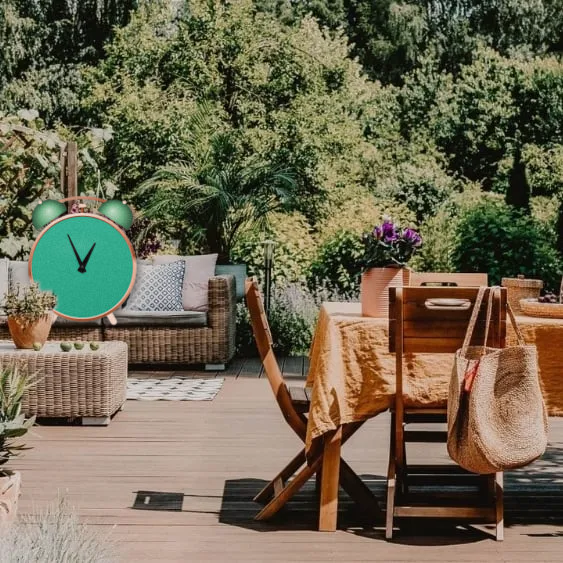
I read {"hour": 12, "minute": 56}
